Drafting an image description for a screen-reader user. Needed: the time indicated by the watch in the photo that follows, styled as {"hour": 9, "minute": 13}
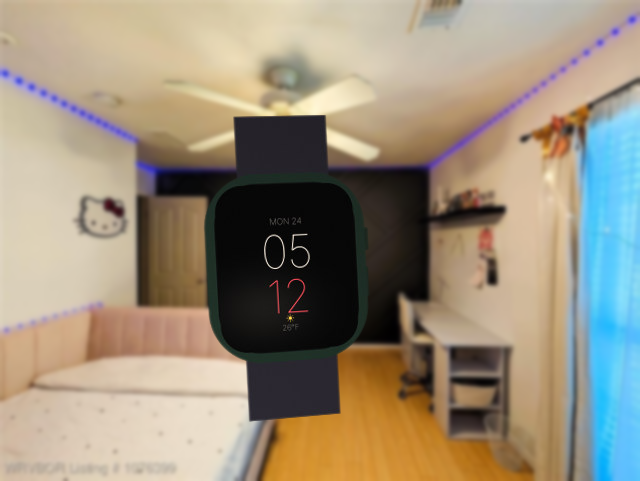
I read {"hour": 5, "minute": 12}
